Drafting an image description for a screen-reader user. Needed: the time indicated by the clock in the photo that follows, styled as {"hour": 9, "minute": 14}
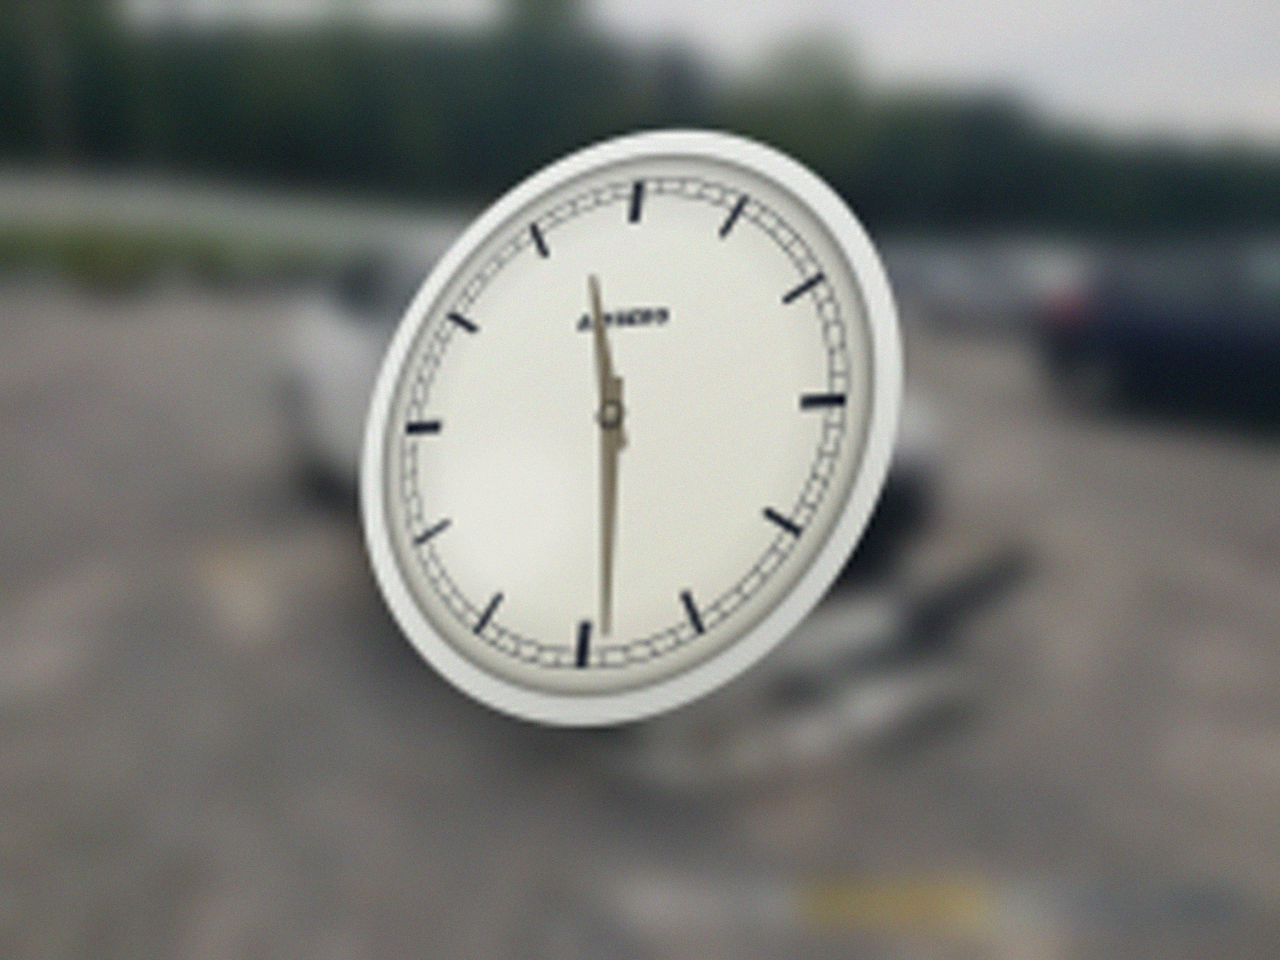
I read {"hour": 11, "minute": 29}
